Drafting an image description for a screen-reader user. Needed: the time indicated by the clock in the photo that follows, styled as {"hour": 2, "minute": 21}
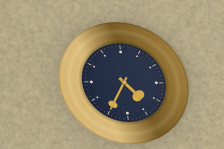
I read {"hour": 4, "minute": 35}
